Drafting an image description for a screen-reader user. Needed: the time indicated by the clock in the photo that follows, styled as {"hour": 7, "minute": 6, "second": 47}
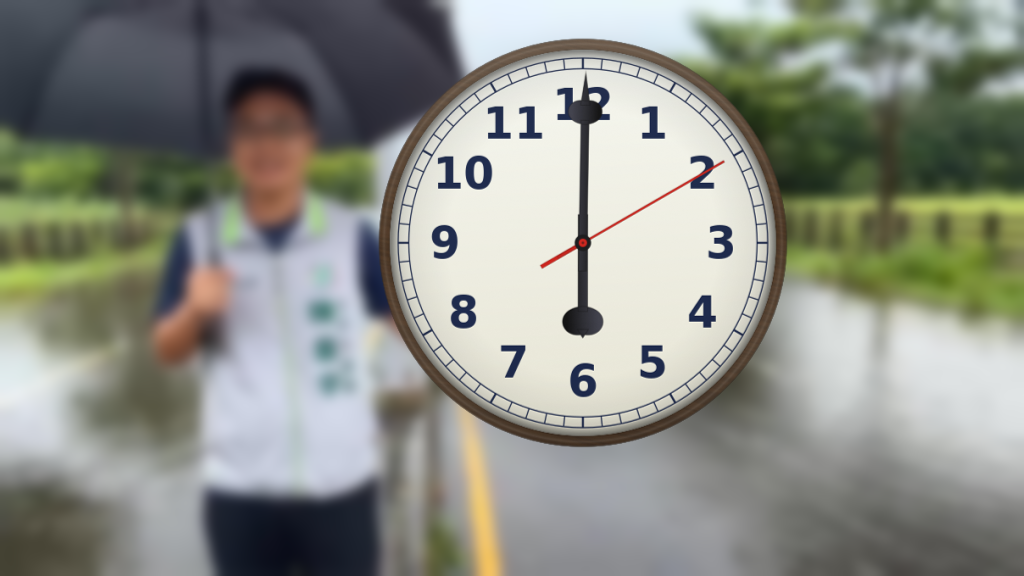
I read {"hour": 6, "minute": 0, "second": 10}
